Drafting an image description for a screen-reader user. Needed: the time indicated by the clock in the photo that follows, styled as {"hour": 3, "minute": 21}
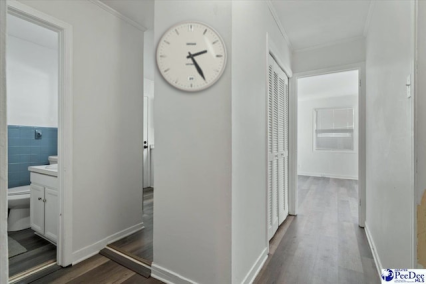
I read {"hour": 2, "minute": 25}
